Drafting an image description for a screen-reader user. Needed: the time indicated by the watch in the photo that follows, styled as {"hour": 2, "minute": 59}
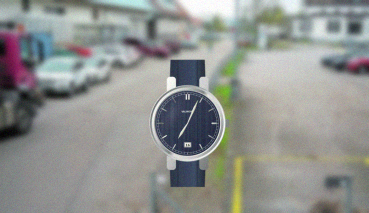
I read {"hour": 7, "minute": 4}
